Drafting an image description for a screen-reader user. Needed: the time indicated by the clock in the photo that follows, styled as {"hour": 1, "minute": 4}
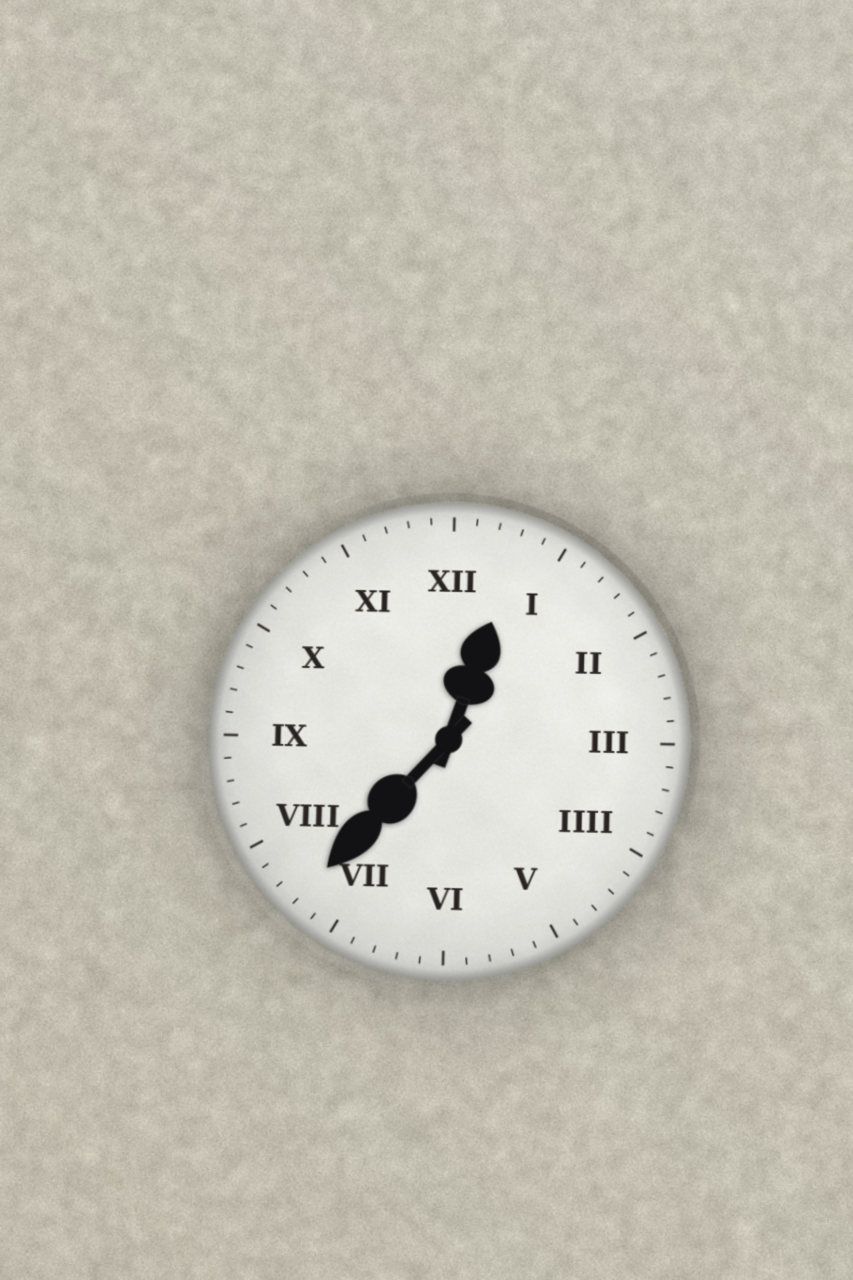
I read {"hour": 12, "minute": 37}
